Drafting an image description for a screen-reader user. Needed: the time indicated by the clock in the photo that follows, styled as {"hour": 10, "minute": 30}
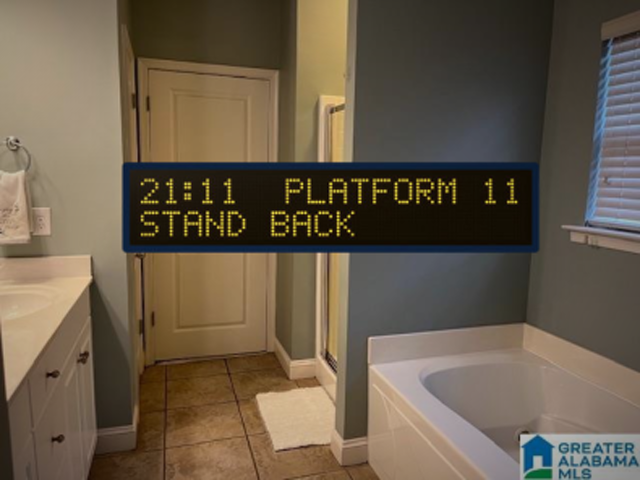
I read {"hour": 21, "minute": 11}
